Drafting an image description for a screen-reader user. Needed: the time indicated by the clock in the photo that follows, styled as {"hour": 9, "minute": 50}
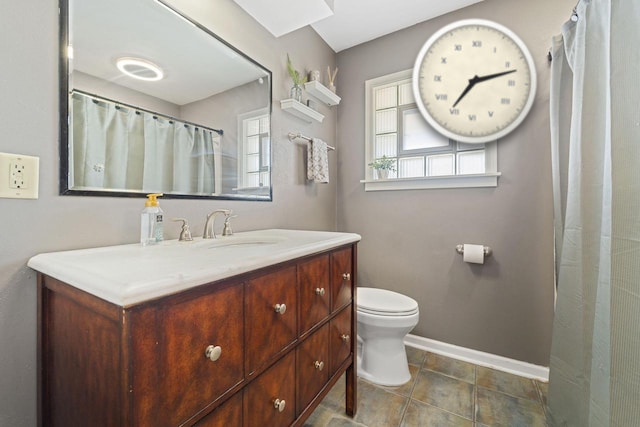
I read {"hour": 7, "minute": 12}
